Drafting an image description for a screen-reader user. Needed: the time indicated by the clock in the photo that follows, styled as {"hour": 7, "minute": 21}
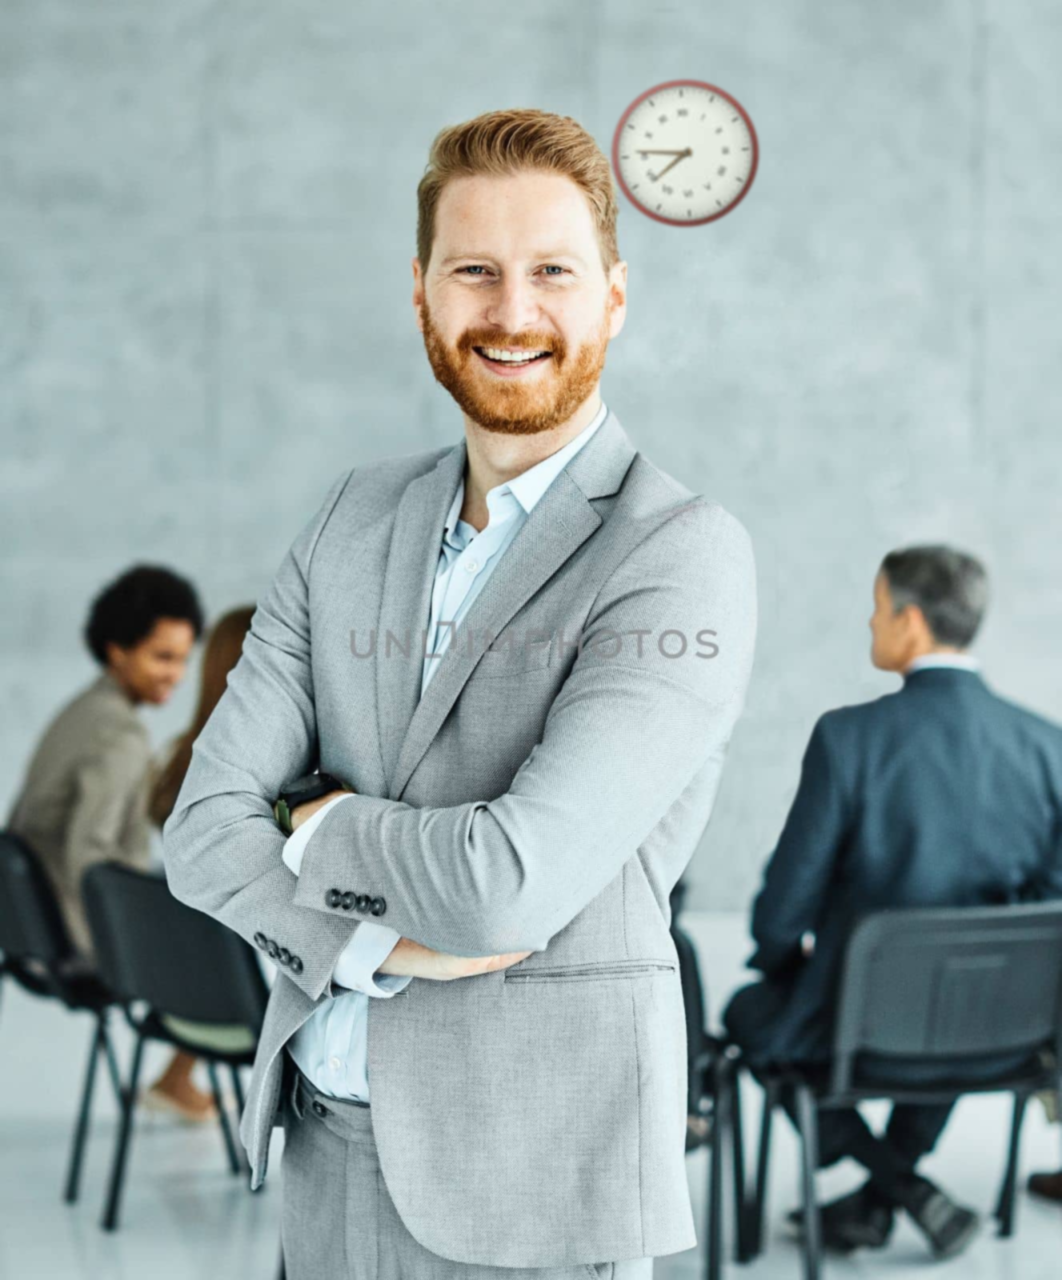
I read {"hour": 7, "minute": 46}
